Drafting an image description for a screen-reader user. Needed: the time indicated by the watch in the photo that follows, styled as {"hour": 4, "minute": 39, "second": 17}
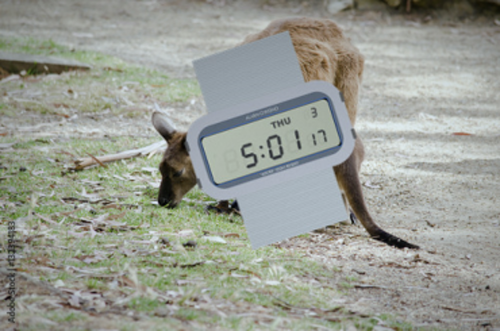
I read {"hour": 5, "minute": 1, "second": 17}
